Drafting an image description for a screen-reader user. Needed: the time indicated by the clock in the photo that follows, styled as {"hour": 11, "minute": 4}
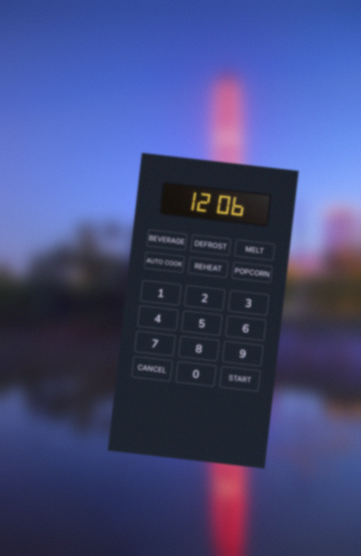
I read {"hour": 12, "minute": 6}
